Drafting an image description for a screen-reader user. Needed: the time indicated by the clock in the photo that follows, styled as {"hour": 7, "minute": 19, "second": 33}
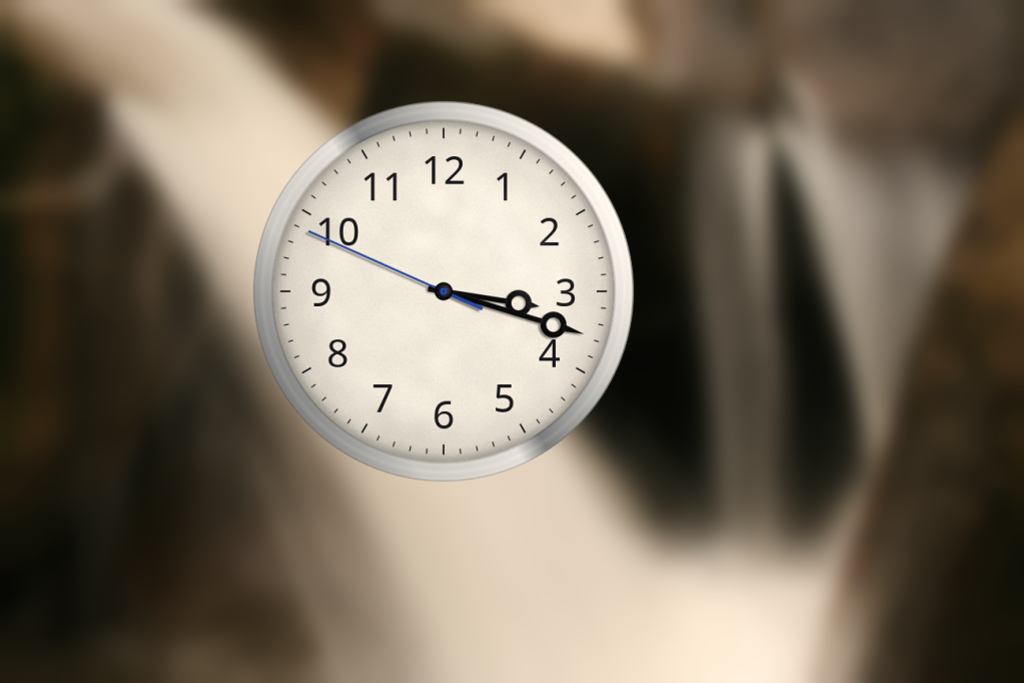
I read {"hour": 3, "minute": 17, "second": 49}
